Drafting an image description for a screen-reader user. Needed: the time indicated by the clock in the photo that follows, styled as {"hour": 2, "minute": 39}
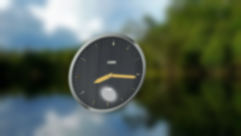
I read {"hour": 8, "minute": 16}
